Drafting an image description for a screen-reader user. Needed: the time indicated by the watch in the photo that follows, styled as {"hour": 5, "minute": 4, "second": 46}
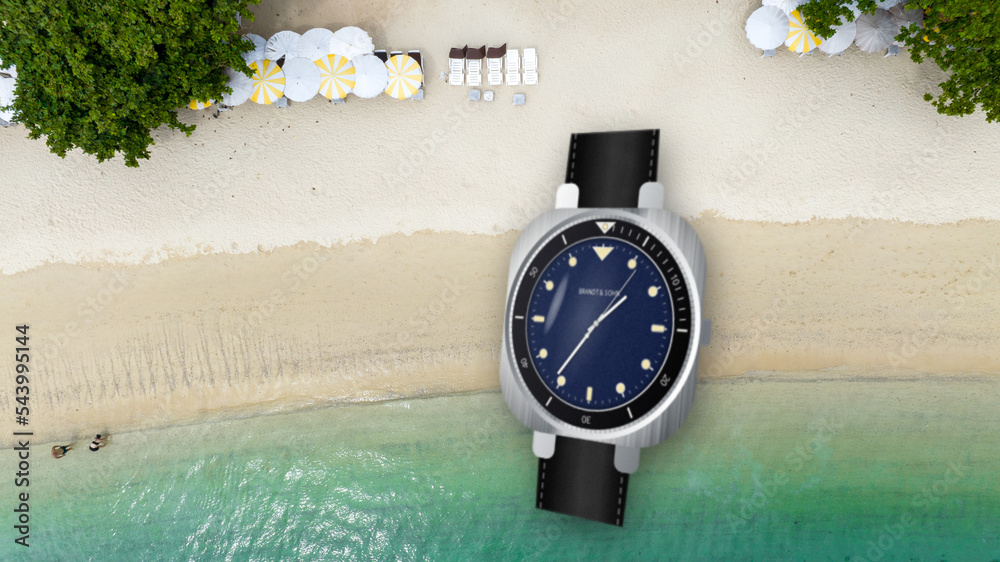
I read {"hour": 1, "minute": 36, "second": 6}
